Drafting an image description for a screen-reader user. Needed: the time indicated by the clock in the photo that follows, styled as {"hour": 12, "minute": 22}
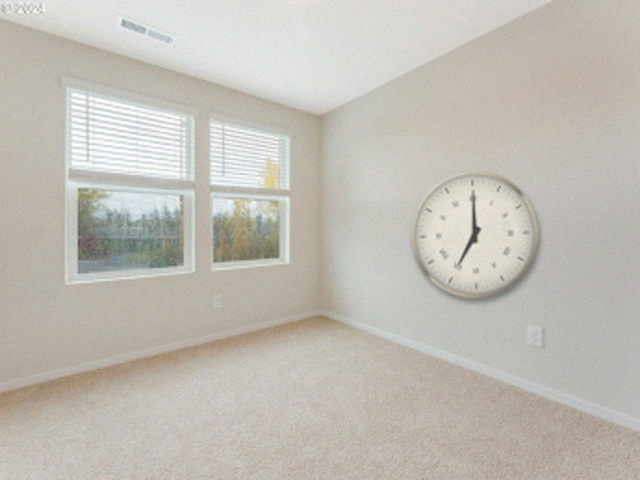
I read {"hour": 7, "minute": 0}
